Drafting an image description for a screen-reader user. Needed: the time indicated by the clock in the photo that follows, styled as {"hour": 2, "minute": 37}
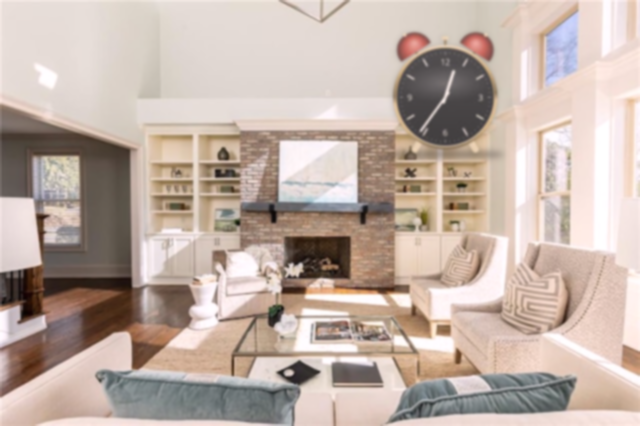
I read {"hour": 12, "minute": 36}
